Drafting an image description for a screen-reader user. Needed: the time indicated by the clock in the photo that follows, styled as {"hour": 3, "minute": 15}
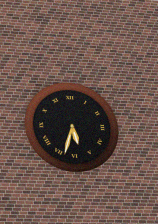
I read {"hour": 5, "minute": 33}
